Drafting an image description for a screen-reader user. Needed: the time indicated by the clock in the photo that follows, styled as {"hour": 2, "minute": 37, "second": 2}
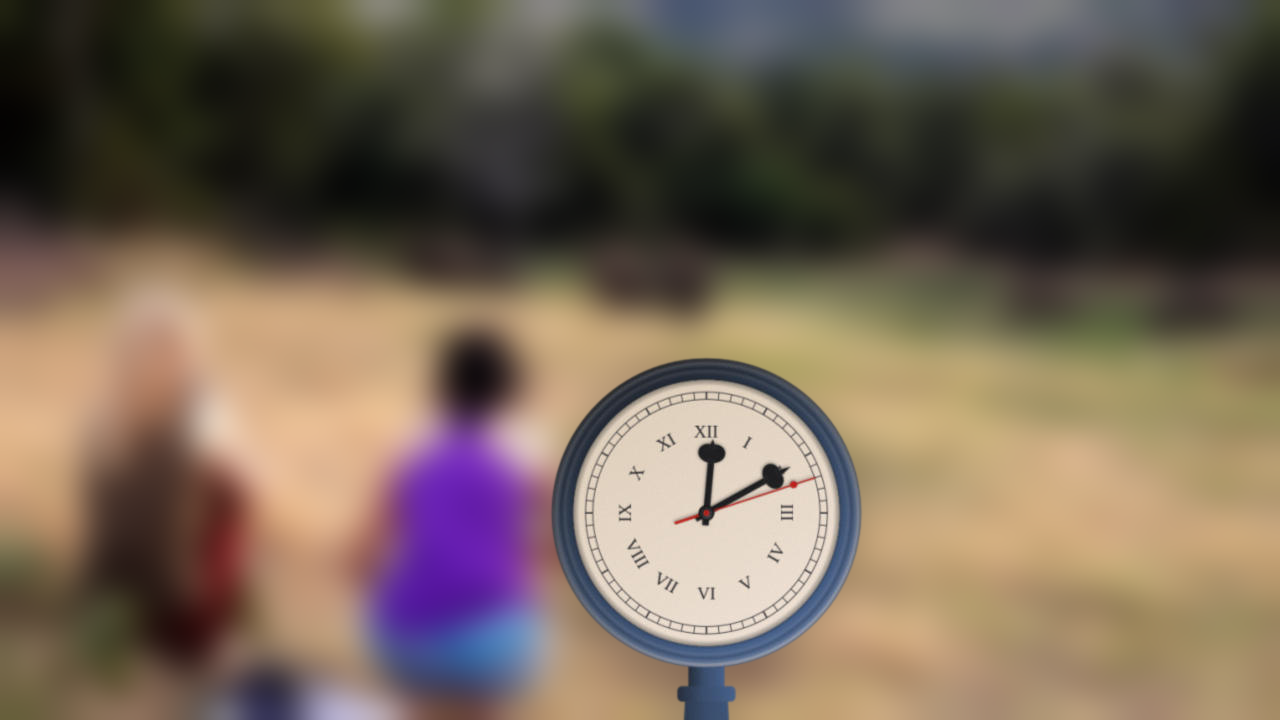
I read {"hour": 12, "minute": 10, "second": 12}
